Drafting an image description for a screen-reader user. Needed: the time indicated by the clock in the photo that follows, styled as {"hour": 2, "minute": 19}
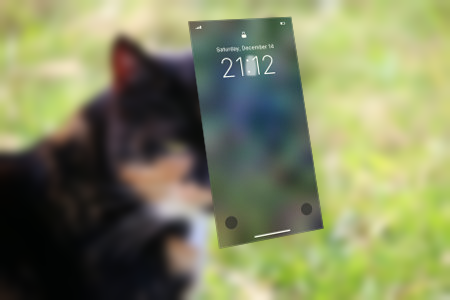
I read {"hour": 21, "minute": 12}
